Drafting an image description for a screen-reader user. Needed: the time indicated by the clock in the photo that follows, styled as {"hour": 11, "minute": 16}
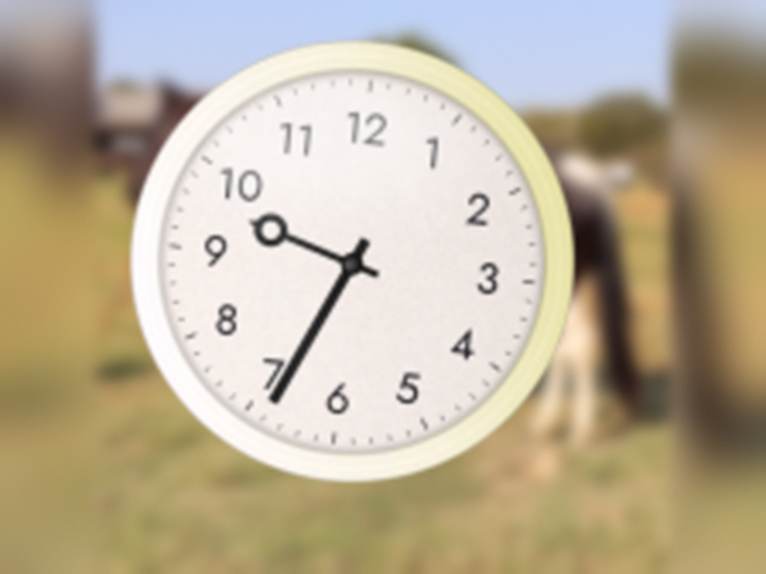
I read {"hour": 9, "minute": 34}
